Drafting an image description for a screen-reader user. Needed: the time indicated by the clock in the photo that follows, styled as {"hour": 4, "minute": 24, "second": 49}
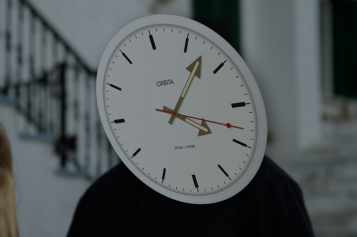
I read {"hour": 4, "minute": 7, "second": 18}
